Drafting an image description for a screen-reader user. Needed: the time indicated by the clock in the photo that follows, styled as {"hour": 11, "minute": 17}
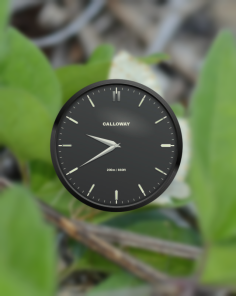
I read {"hour": 9, "minute": 40}
